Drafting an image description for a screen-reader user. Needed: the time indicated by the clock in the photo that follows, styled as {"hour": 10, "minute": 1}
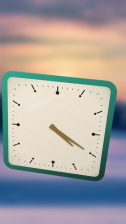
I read {"hour": 4, "minute": 20}
